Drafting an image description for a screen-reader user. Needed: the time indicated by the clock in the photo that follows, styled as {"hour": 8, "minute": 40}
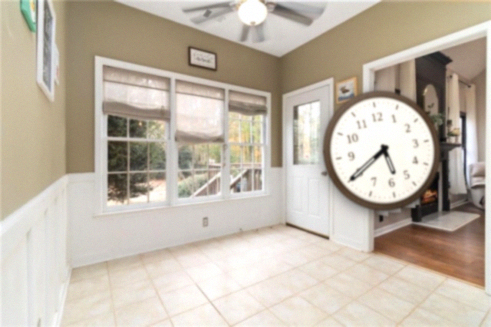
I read {"hour": 5, "minute": 40}
